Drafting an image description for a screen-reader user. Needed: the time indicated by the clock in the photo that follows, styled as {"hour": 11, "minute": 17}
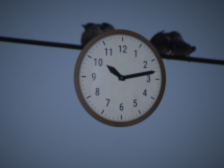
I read {"hour": 10, "minute": 13}
